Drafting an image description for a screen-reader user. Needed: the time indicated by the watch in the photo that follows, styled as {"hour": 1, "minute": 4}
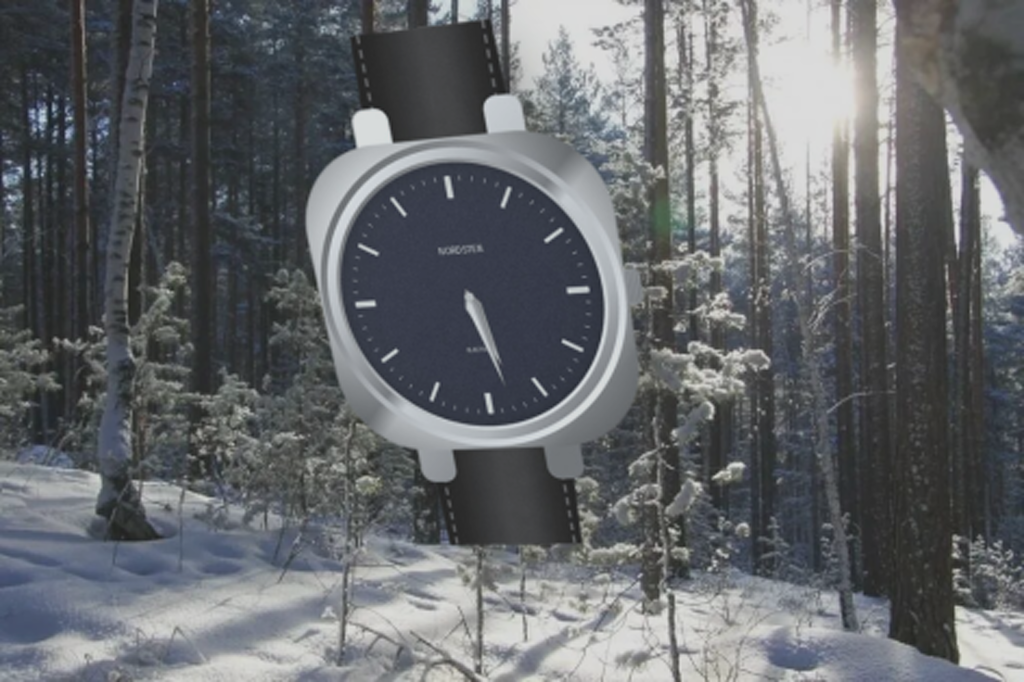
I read {"hour": 5, "minute": 28}
